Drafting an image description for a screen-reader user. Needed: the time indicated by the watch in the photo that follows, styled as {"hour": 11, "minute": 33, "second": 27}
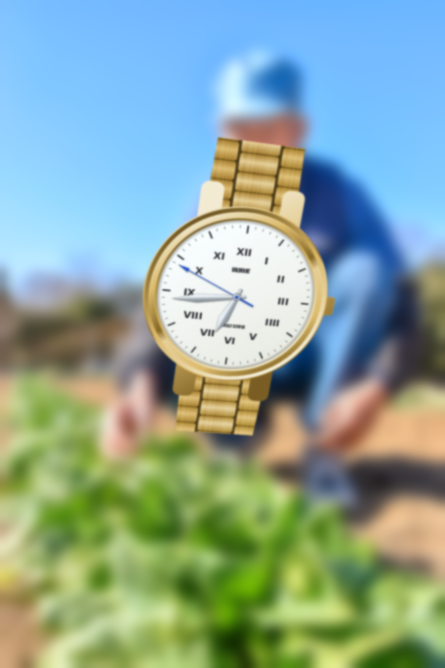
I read {"hour": 6, "minute": 43, "second": 49}
